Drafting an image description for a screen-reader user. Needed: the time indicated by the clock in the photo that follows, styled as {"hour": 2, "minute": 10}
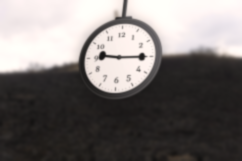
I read {"hour": 9, "minute": 15}
